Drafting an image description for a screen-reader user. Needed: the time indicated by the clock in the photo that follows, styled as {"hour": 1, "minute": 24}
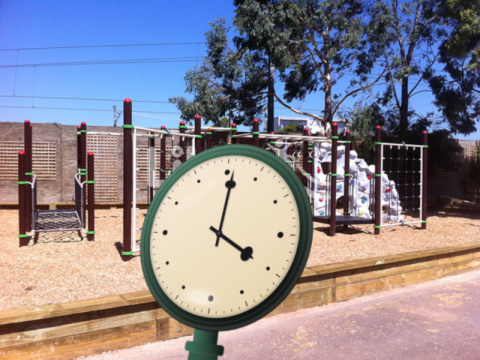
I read {"hour": 4, "minute": 1}
